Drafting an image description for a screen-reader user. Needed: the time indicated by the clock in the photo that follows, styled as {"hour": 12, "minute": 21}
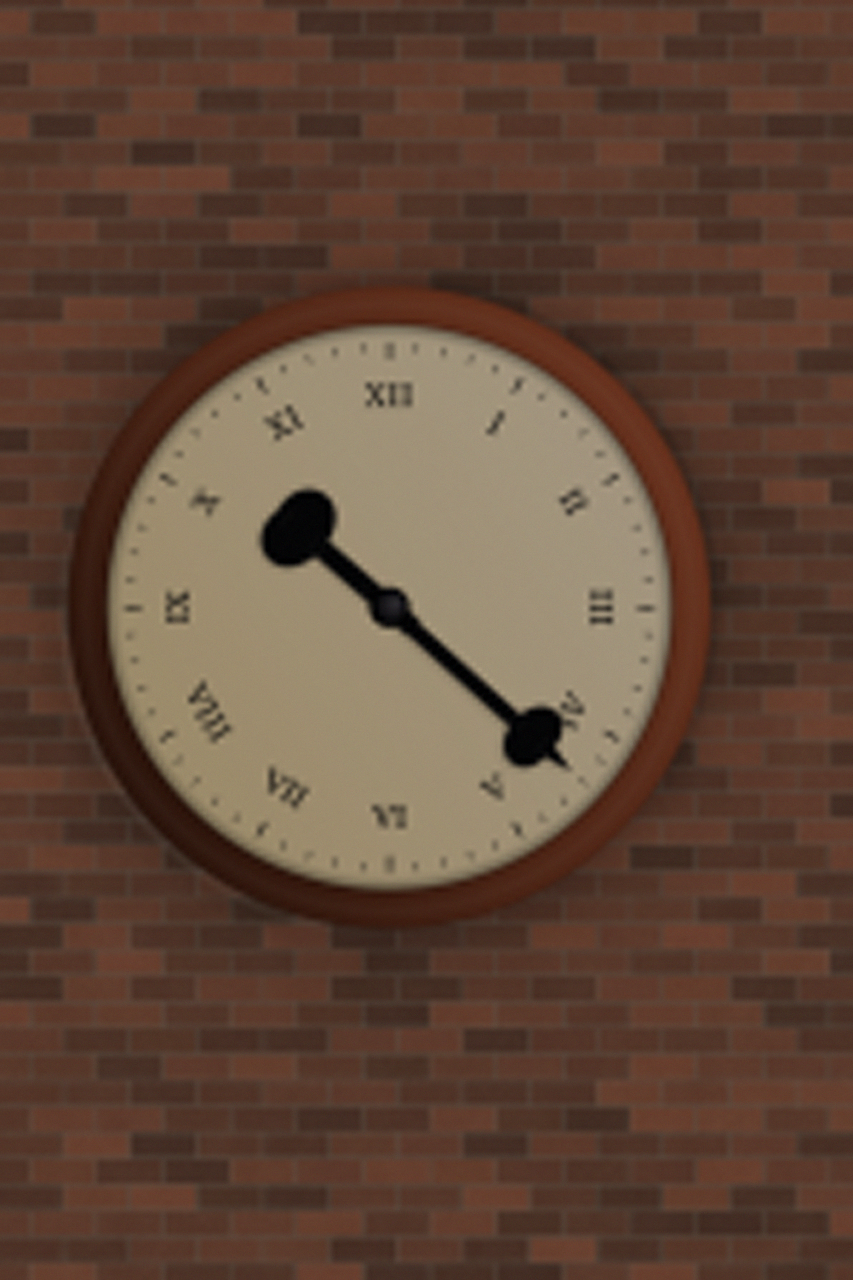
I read {"hour": 10, "minute": 22}
